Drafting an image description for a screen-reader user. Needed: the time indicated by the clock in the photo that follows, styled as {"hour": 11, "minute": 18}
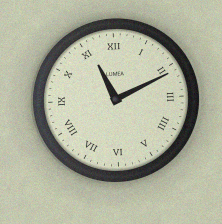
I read {"hour": 11, "minute": 11}
